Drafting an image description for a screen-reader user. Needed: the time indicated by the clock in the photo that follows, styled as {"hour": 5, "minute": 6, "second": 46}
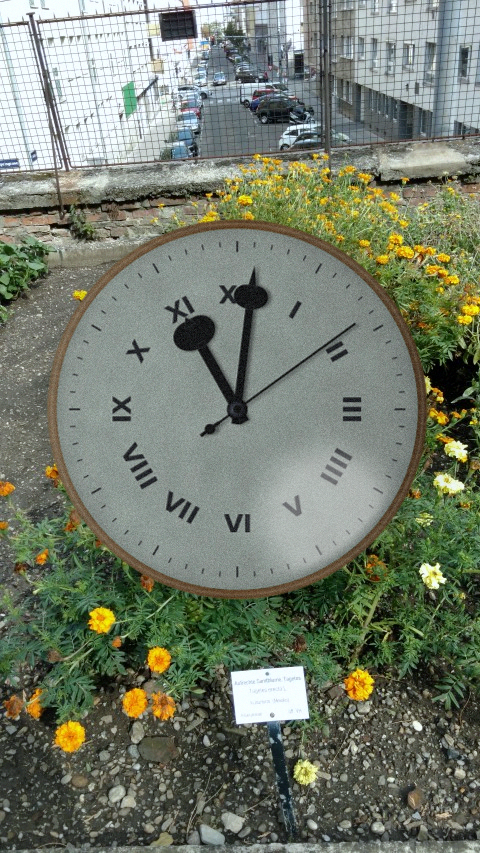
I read {"hour": 11, "minute": 1, "second": 9}
